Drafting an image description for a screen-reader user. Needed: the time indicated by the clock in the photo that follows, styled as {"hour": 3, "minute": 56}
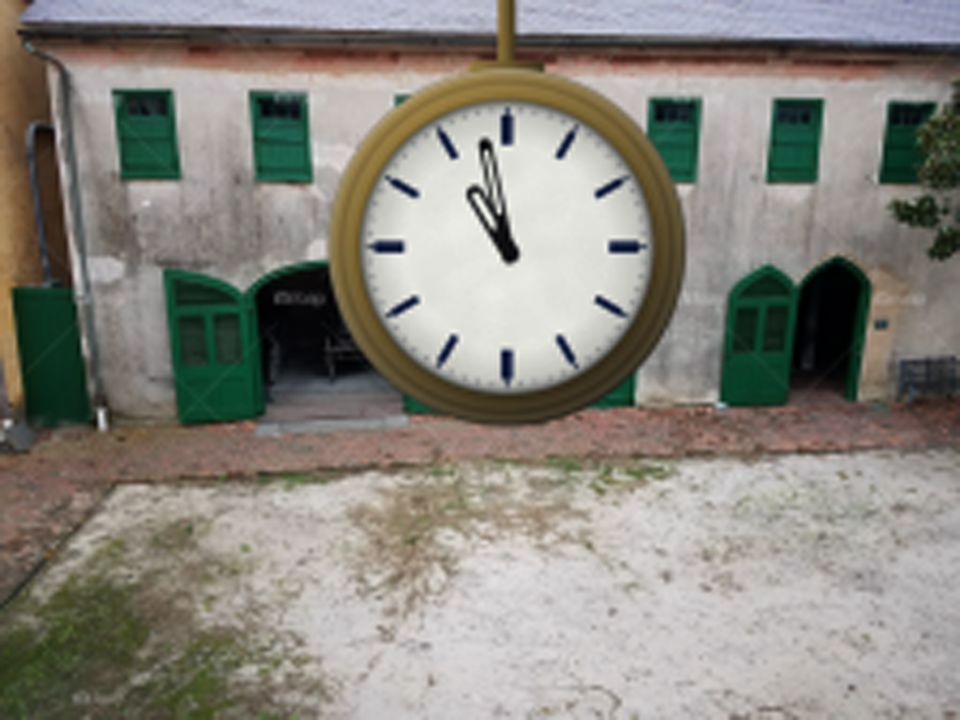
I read {"hour": 10, "minute": 58}
